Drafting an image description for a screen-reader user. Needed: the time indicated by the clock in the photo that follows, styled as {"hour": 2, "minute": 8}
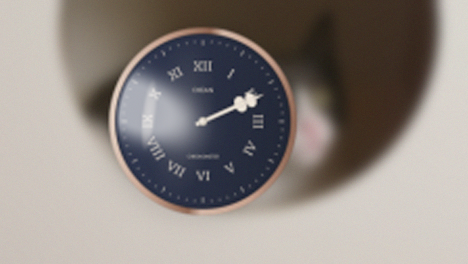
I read {"hour": 2, "minute": 11}
